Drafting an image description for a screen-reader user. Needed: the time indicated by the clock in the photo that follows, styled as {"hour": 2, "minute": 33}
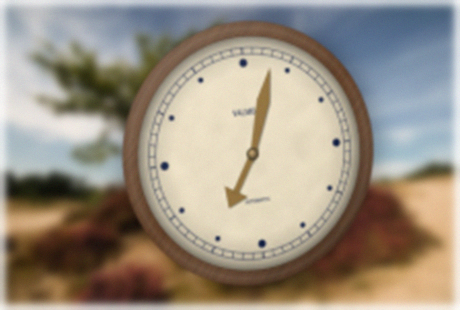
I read {"hour": 7, "minute": 3}
